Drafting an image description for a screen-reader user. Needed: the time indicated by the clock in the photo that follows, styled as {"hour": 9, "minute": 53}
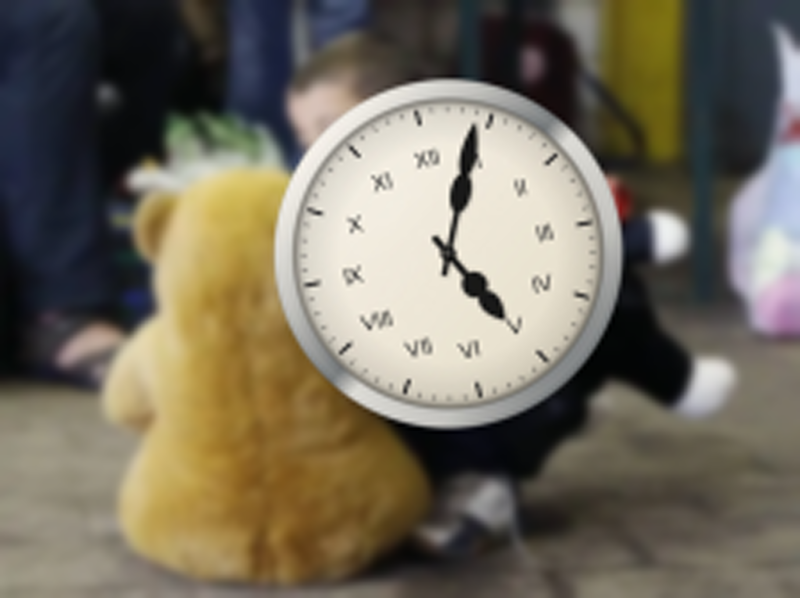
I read {"hour": 5, "minute": 4}
